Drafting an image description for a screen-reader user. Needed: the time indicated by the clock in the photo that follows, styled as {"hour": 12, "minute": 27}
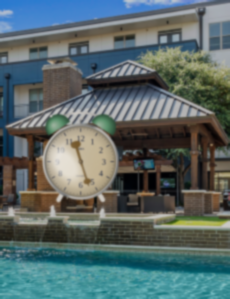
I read {"hour": 11, "minute": 27}
